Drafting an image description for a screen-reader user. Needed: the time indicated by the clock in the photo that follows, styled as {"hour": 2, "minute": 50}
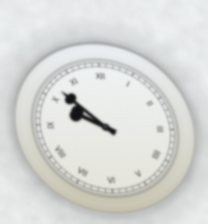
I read {"hour": 9, "minute": 52}
